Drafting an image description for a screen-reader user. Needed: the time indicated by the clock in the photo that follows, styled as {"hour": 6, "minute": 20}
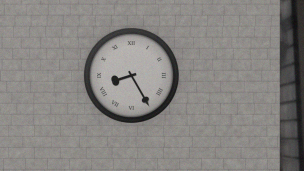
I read {"hour": 8, "minute": 25}
